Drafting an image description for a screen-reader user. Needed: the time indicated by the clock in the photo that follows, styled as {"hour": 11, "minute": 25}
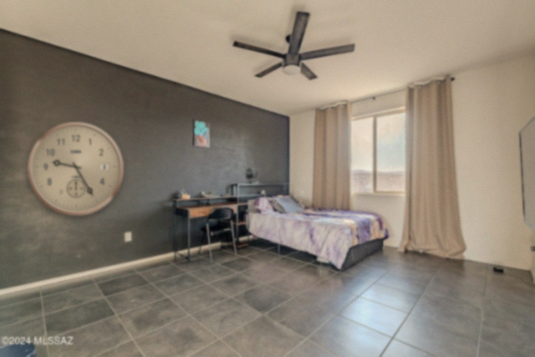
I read {"hour": 9, "minute": 25}
